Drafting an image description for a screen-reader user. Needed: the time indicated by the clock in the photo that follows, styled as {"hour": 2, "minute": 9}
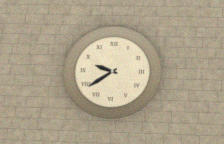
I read {"hour": 9, "minute": 39}
